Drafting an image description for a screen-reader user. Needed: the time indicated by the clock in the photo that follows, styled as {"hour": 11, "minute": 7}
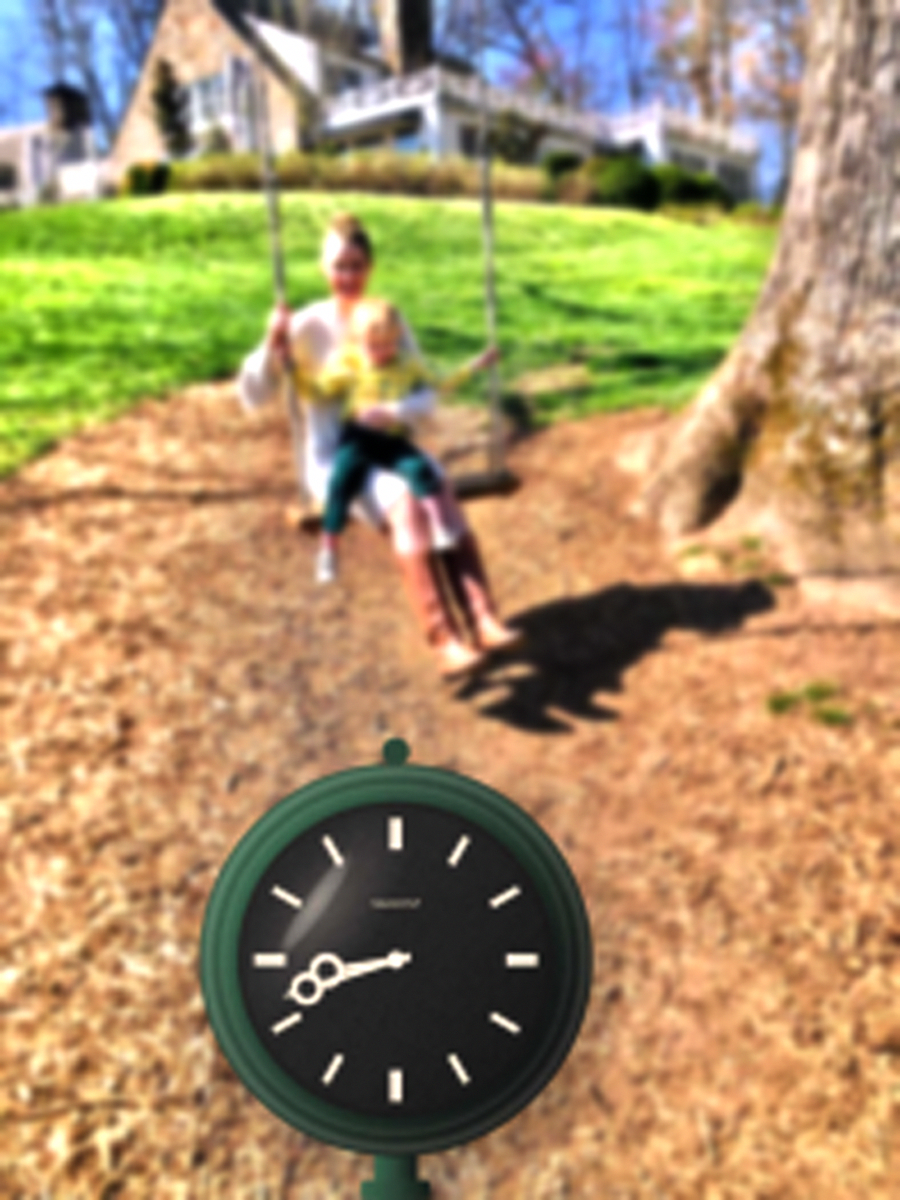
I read {"hour": 8, "minute": 42}
